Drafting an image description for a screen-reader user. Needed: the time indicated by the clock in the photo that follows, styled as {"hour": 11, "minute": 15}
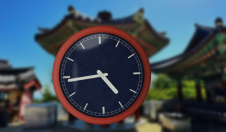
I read {"hour": 4, "minute": 44}
